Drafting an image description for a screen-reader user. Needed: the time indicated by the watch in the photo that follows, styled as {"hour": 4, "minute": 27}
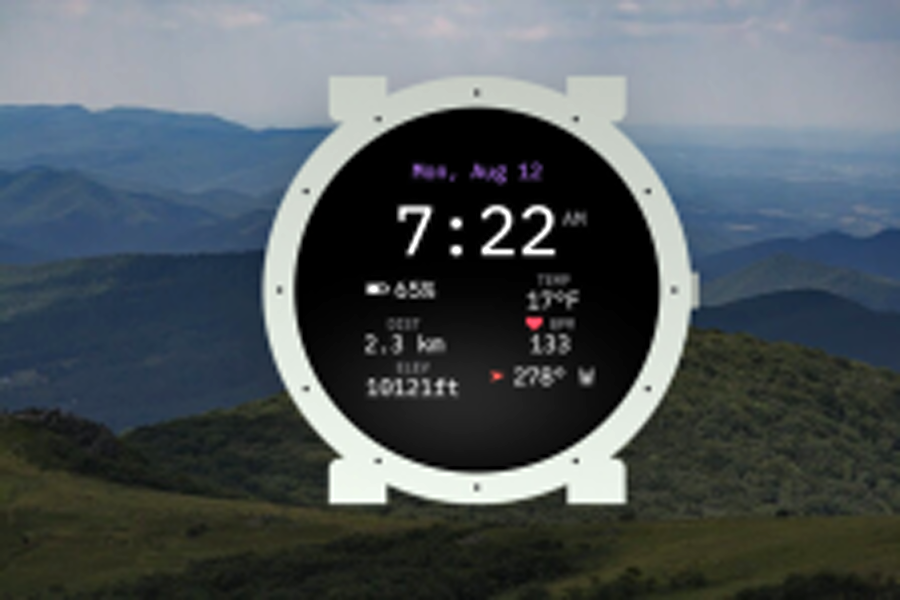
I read {"hour": 7, "minute": 22}
